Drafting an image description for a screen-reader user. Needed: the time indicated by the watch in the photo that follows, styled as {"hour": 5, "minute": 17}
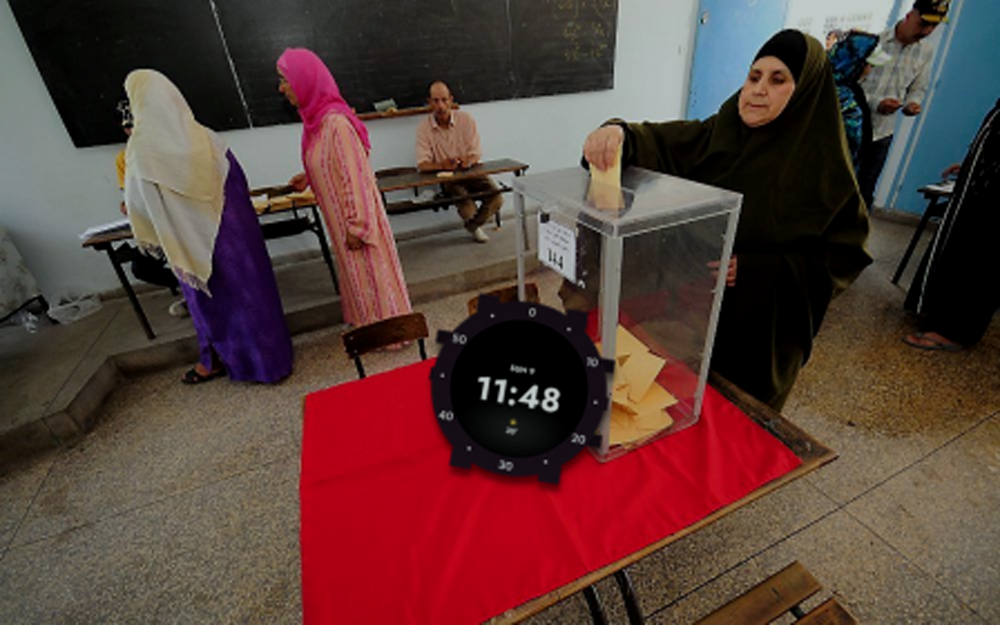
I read {"hour": 11, "minute": 48}
